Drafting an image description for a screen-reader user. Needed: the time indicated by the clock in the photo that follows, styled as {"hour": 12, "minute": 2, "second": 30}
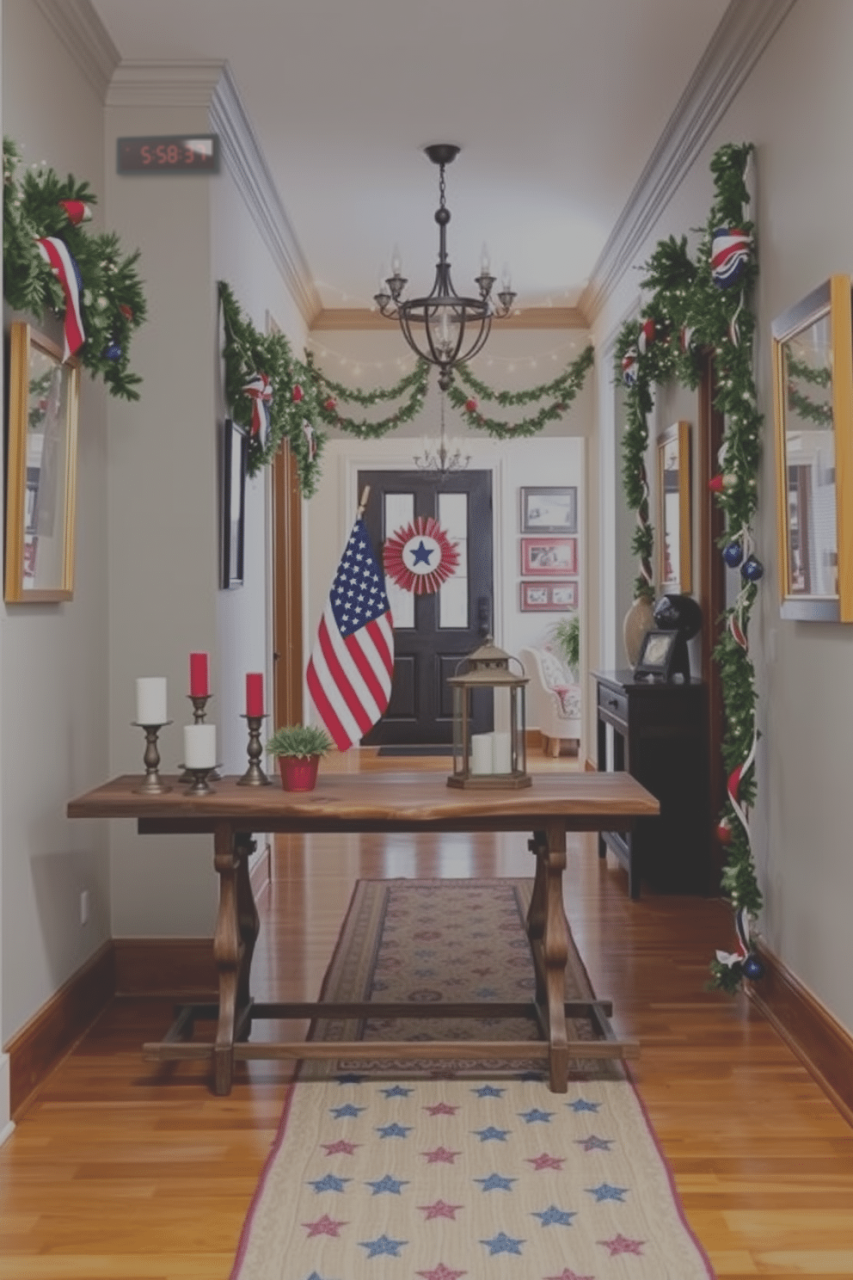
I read {"hour": 5, "minute": 58, "second": 37}
